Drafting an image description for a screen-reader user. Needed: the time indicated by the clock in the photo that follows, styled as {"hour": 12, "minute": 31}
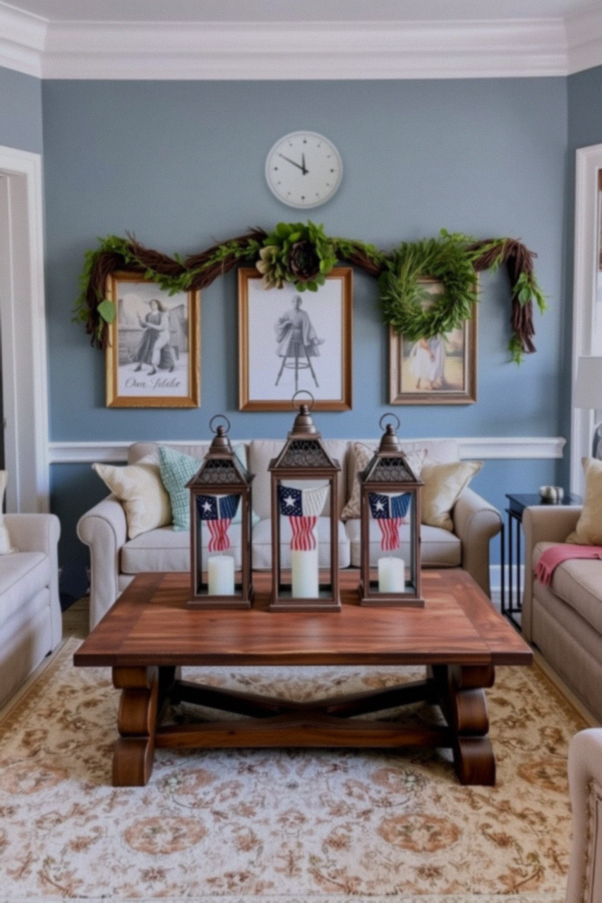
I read {"hour": 11, "minute": 50}
